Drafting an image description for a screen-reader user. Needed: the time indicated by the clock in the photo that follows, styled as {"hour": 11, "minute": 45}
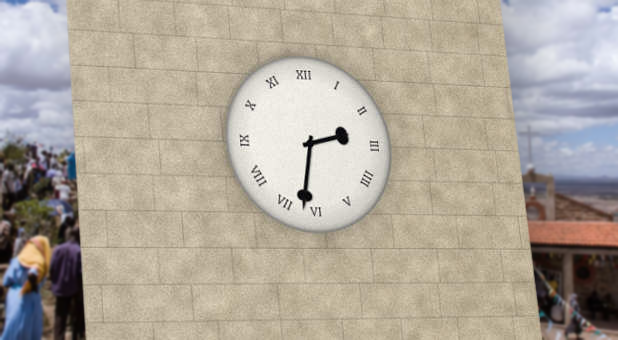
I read {"hour": 2, "minute": 32}
